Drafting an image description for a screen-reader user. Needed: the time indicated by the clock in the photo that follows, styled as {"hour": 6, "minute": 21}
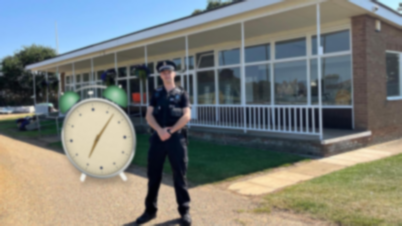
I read {"hour": 7, "minute": 7}
